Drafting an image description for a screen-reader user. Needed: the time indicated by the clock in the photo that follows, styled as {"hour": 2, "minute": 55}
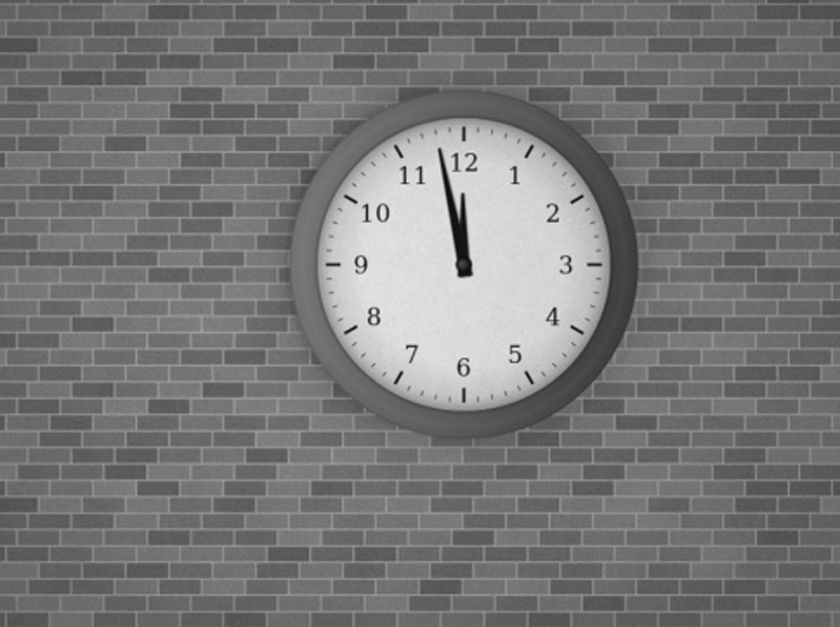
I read {"hour": 11, "minute": 58}
